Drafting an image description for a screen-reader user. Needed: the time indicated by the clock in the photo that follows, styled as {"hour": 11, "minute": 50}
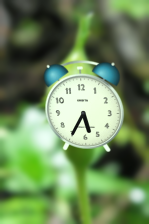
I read {"hour": 5, "minute": 35}
